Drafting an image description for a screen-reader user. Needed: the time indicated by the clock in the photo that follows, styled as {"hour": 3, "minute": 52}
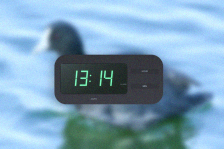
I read {"hour": 13, "minute": 14}
